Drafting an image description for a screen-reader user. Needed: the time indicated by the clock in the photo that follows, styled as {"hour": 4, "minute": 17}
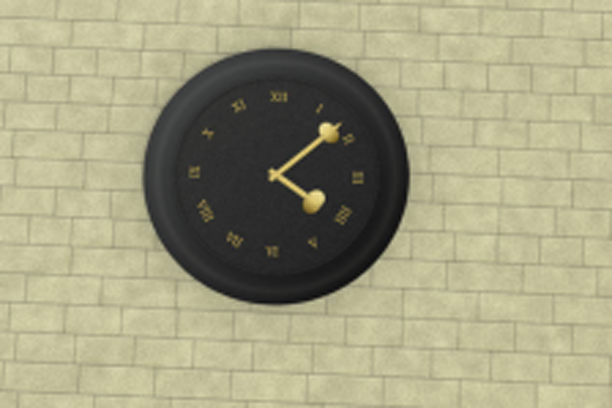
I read {"hour": 4, "minute": 8}
